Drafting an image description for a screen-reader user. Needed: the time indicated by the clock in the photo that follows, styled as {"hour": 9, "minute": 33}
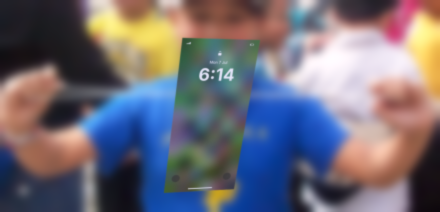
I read {"hour": 6, "minute": 14}
